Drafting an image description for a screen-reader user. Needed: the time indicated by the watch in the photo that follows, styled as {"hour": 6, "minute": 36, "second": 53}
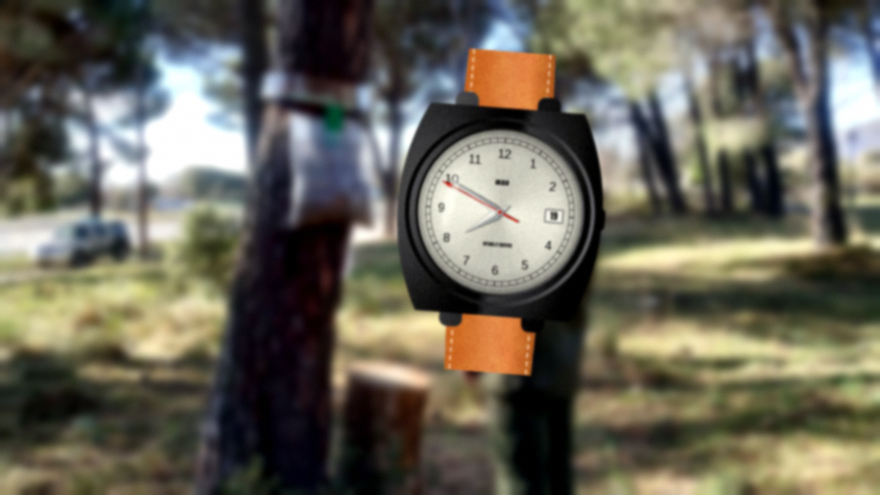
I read {"hour": 7, "minute": 49, "second": 49}
